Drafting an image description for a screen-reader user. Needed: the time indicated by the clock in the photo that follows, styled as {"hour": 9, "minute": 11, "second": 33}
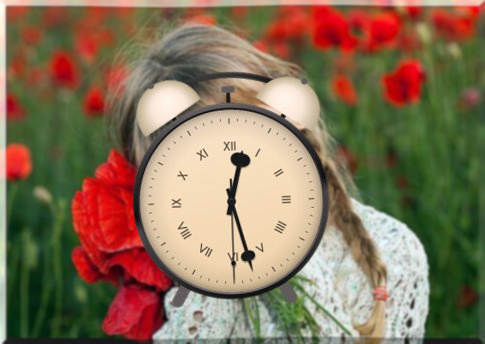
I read {"hour": 12, "minute": 27, "second": 30}
